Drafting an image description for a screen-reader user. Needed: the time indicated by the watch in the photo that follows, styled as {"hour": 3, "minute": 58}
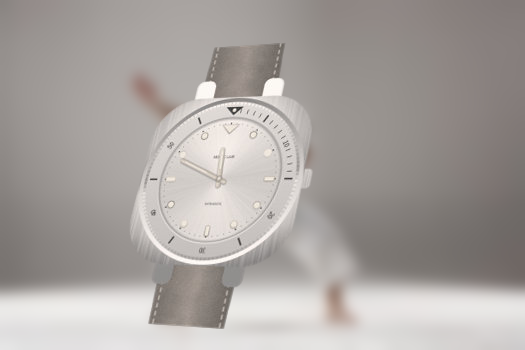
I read {"hour": 11, "minute": 49}
